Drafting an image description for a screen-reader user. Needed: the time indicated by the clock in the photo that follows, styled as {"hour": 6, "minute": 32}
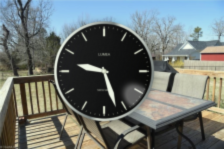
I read {"hour": 9, "minute": 27}
